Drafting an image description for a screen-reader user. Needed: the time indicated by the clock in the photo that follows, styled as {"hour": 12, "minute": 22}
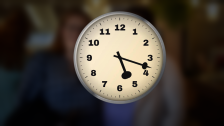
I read {"hour": 5, "minute": 18}
